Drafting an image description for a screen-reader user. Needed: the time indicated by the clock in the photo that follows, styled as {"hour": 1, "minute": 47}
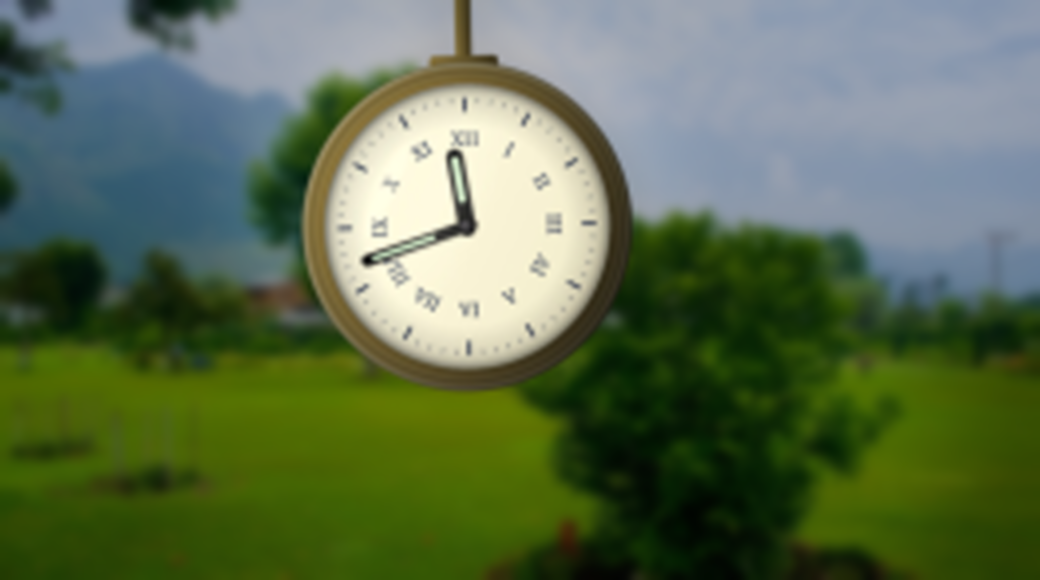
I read {"hour": 11, "minute": 42}
